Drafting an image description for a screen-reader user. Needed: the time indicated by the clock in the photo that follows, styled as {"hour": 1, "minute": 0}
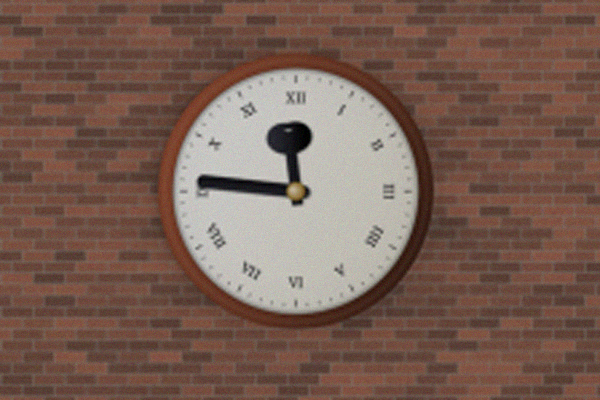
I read {"hour": 11, "minute": 46}
